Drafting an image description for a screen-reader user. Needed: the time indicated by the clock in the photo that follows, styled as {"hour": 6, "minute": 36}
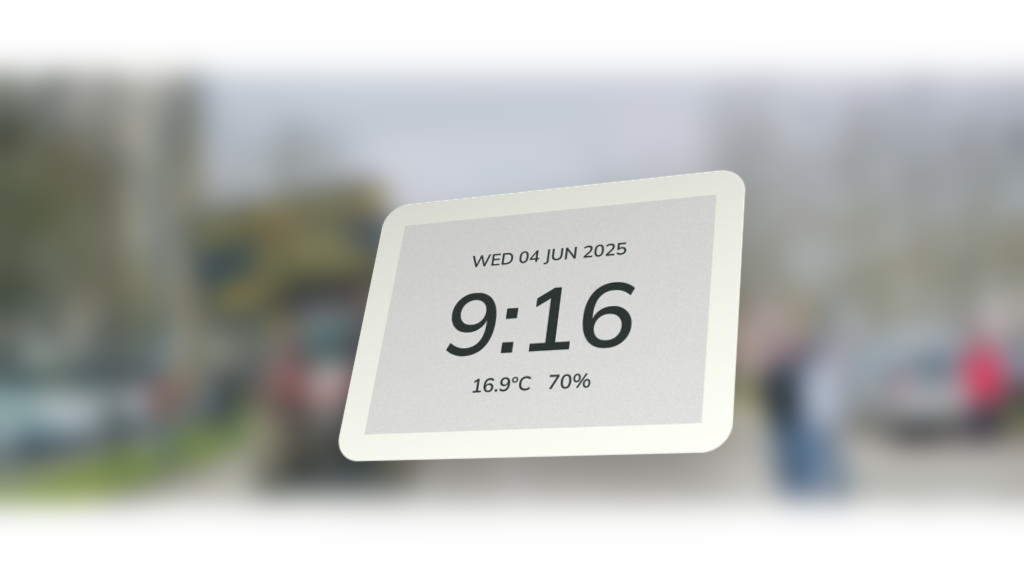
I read {"hour": 9, "minute": 16}
